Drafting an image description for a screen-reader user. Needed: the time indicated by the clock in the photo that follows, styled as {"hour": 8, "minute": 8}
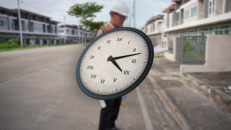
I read {"hour": 4, "minute": 12}
